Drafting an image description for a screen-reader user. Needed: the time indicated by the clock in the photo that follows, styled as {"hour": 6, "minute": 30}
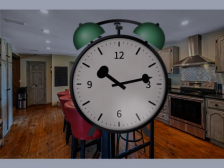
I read {"hour": 10, "minute": 13}
